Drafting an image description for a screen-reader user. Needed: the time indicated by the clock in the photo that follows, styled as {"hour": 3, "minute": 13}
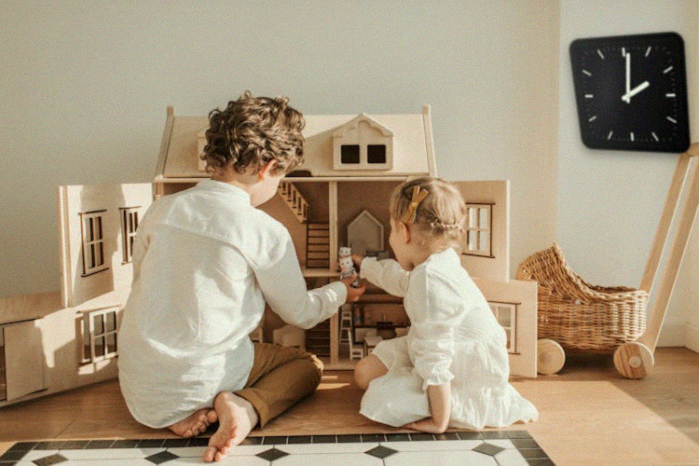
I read {"hour": 2, "minute": 1}
